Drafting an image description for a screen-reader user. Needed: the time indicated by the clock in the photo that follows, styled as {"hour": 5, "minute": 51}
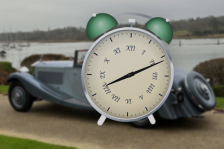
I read {"hour": 8, "minute": 11}
